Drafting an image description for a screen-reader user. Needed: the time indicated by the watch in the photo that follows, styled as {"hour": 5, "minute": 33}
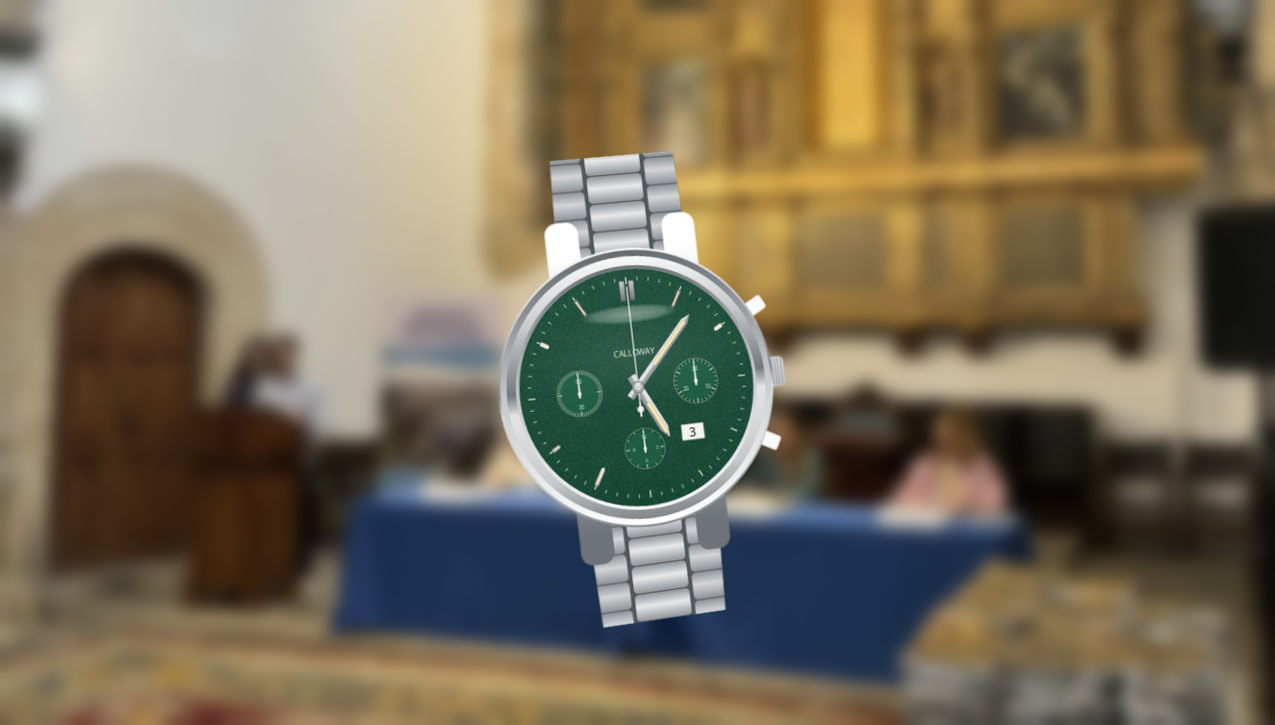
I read {"hour": 5, "minute": 7}
